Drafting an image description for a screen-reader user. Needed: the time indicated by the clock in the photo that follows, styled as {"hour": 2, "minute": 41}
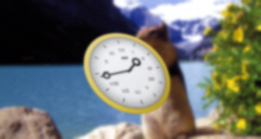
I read {"hour": 1, "minute": 44}
